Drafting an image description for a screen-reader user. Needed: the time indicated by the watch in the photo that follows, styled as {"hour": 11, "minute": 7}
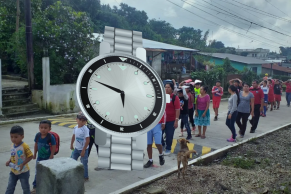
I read {"hour": 5, "minute": 48}
